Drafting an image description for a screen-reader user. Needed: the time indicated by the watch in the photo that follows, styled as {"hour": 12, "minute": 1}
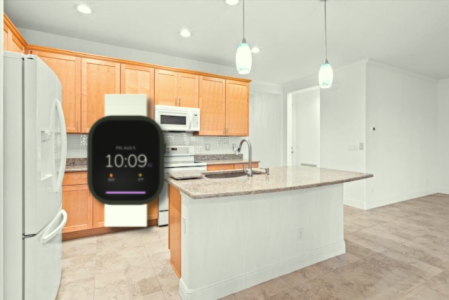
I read {"hour": 10, "minute": 9}
